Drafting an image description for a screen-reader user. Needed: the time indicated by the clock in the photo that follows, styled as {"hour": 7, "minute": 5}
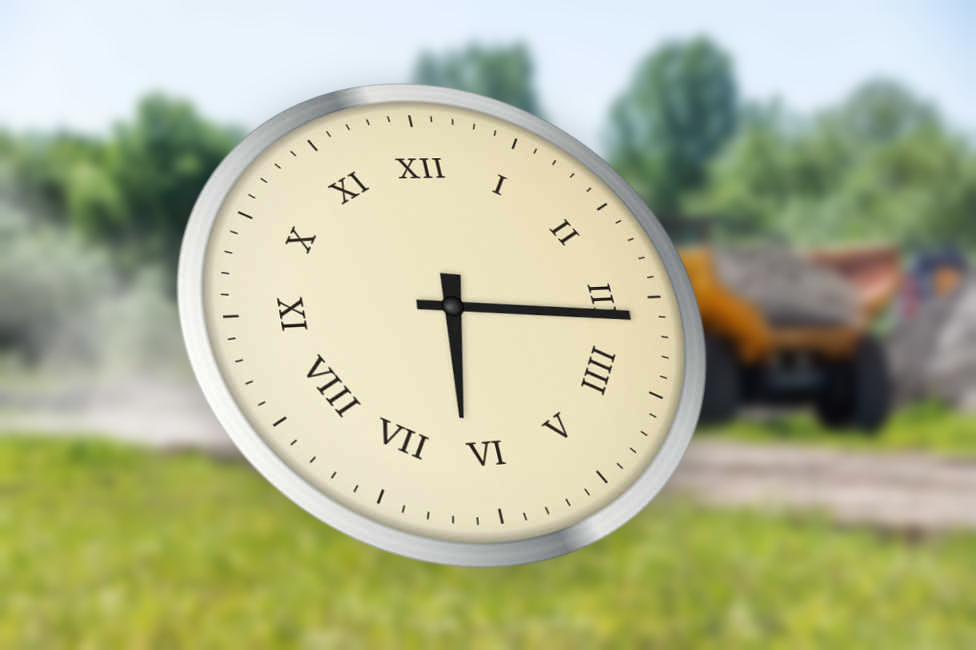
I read {"hour": 6, "minute": 16}
